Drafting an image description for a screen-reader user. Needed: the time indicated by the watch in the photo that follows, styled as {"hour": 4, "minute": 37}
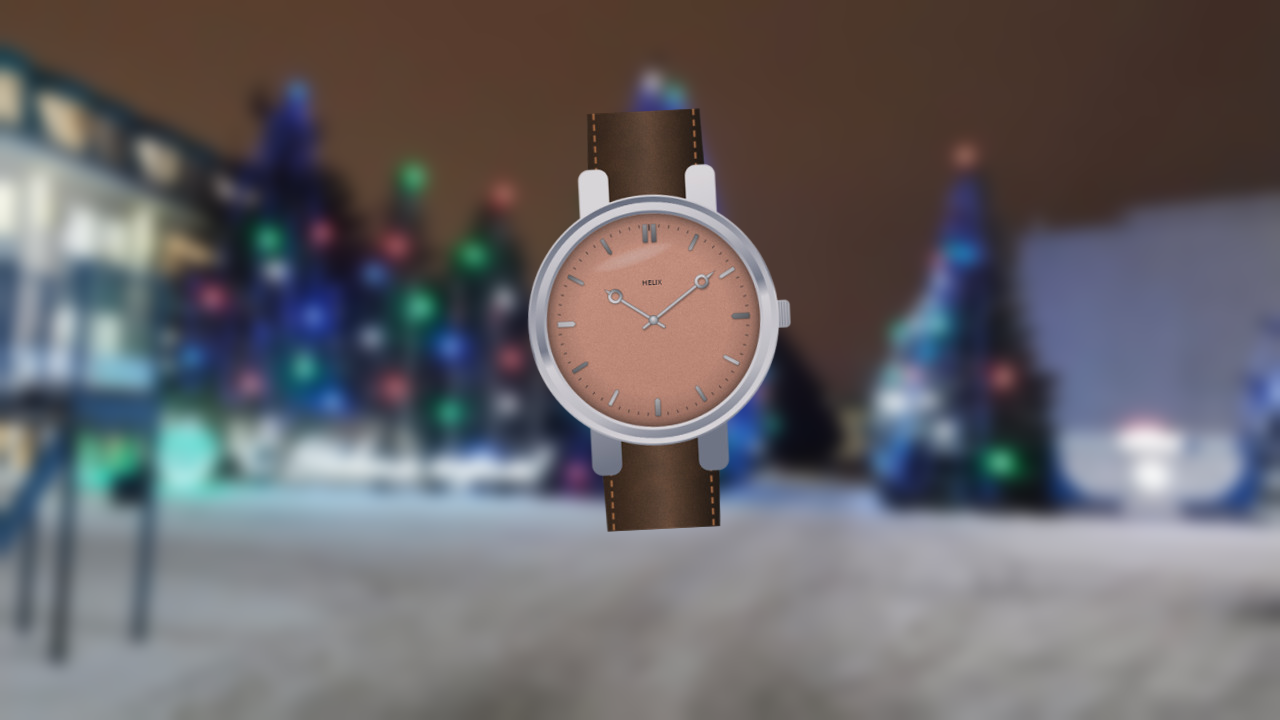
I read {"hour": 10, "minute": 9}
